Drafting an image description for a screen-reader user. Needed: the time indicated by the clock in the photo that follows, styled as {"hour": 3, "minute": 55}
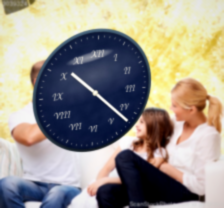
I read {"hour": 10, "minute": 22}
